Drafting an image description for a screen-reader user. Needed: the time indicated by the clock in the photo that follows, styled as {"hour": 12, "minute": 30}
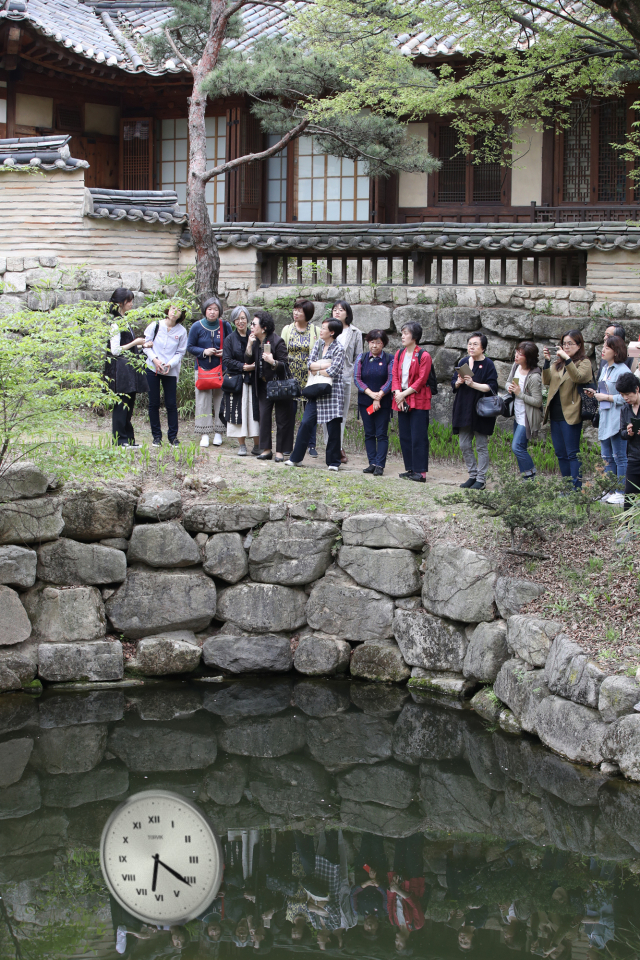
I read {"hour": 6, "minute": 21}
